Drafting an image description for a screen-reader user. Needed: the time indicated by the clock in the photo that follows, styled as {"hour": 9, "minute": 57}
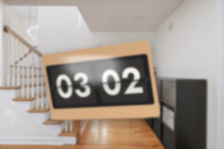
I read {"hour": 3, "minute": 2}
